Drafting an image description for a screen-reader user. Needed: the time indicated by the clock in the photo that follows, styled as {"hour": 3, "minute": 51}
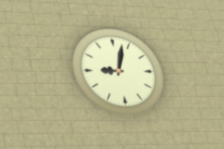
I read {"hour": 9, "minute": 3}
